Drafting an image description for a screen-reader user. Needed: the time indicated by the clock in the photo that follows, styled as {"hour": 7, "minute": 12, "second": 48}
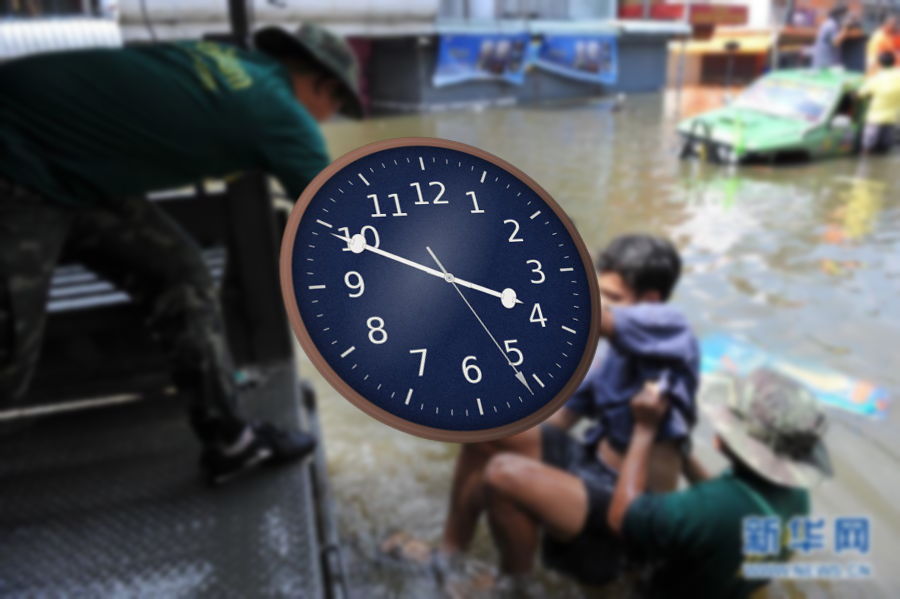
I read {"hour": 3, "minute": 49, "second": 26}
